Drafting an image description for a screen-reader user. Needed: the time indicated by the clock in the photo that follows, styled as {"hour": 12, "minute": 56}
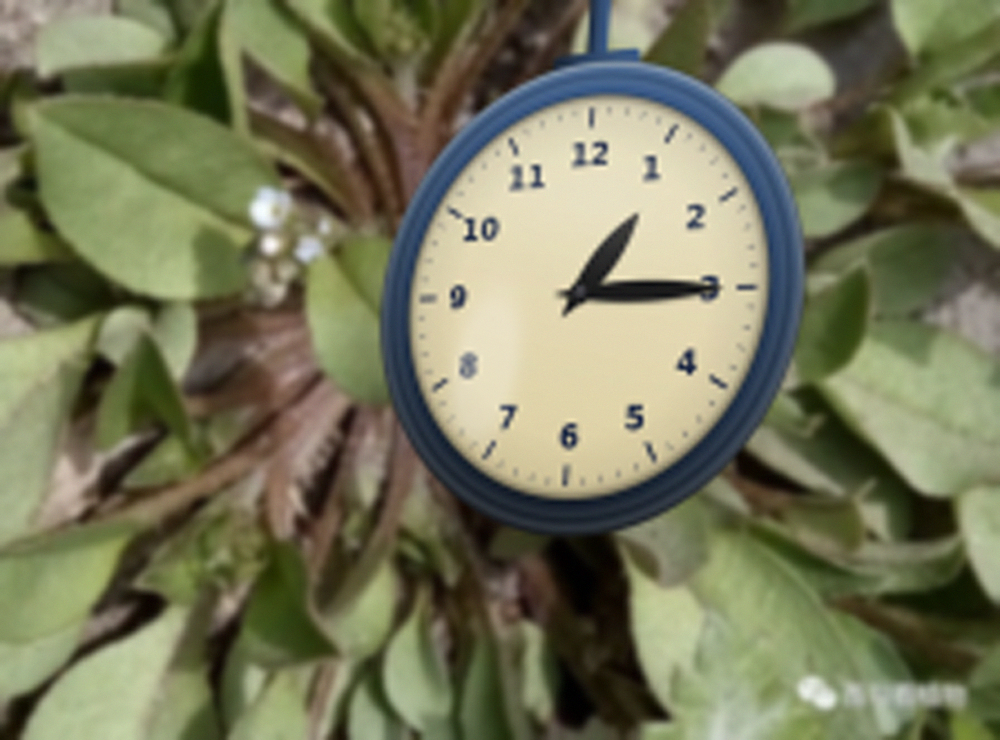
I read {"hour": 1, "minute": 15}
